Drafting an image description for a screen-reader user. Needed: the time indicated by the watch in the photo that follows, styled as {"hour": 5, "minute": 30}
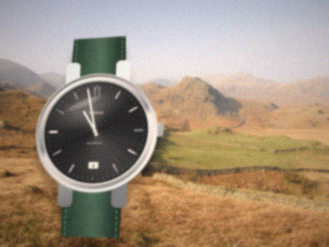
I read {"hour": 10, "minute": 58}
